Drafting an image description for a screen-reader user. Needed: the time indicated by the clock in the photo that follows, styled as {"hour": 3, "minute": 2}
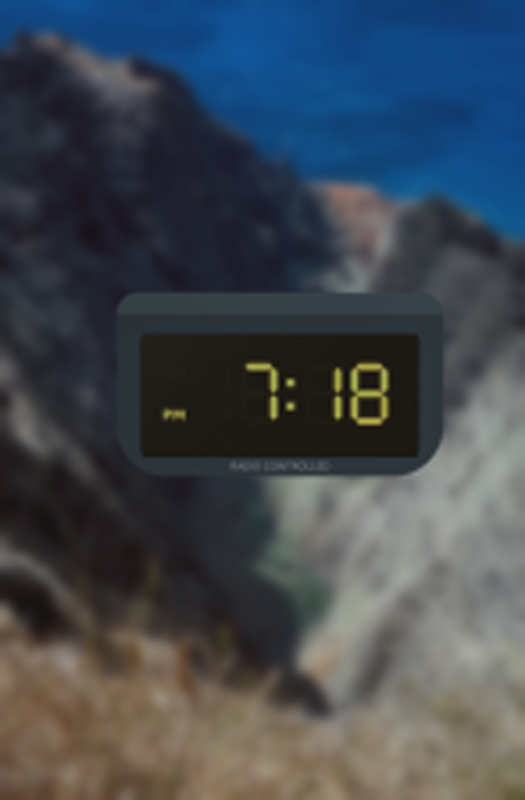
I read {"hour": 7, "minute": 18}
